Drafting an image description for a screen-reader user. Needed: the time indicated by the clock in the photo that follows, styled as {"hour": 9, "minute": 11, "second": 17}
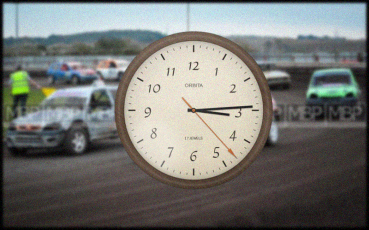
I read {"hour": 3, "minute": 14, "second": 23}
